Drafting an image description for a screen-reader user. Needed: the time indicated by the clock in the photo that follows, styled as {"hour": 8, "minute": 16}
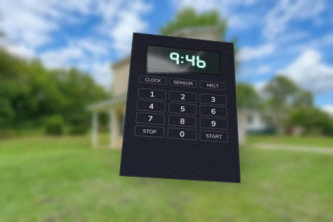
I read {"hour": 9, "minute": 46}
